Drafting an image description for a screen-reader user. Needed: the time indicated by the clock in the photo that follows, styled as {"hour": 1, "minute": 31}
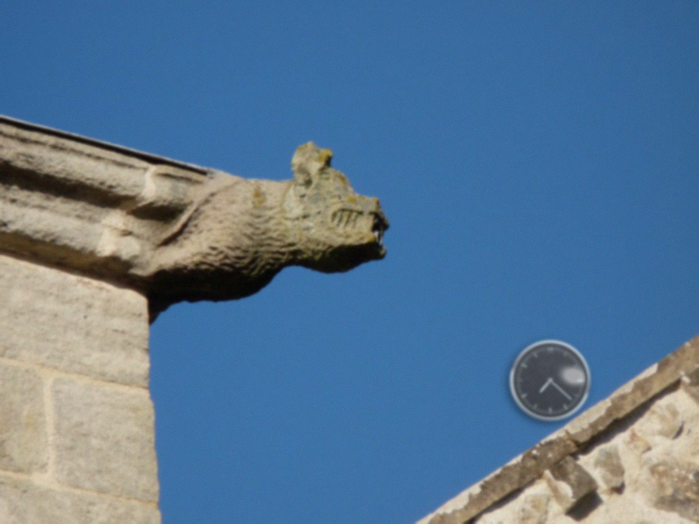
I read {"hour": 7, "minute": 22}
